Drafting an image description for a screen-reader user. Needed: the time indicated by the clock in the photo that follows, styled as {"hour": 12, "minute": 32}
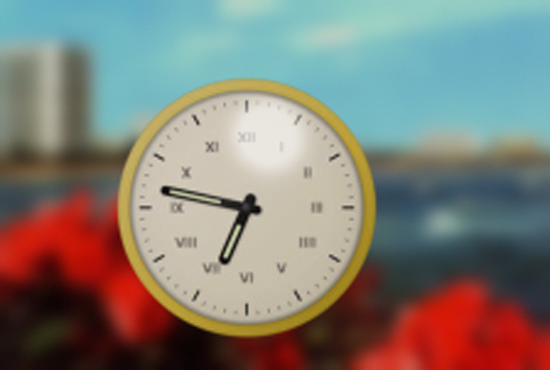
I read {"hour": 6, "minute": 47}
